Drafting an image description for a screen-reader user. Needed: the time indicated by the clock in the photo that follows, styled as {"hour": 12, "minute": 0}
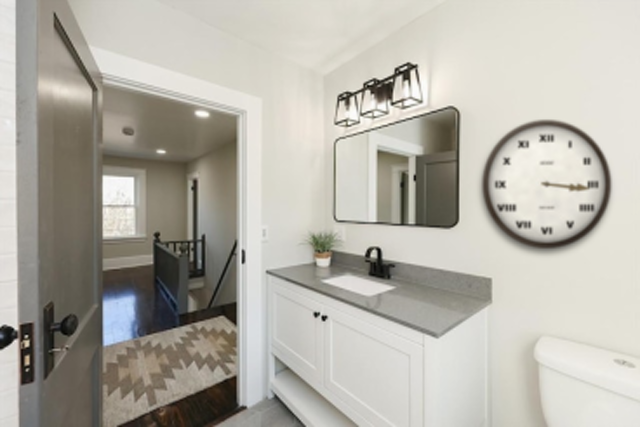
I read {"hour": 3, "minute": 16}
